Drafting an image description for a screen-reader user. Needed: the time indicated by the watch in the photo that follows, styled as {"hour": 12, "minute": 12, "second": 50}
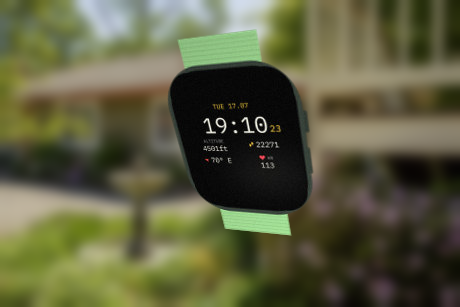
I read {"hour": 19, "minute": 10, "second": 23}
